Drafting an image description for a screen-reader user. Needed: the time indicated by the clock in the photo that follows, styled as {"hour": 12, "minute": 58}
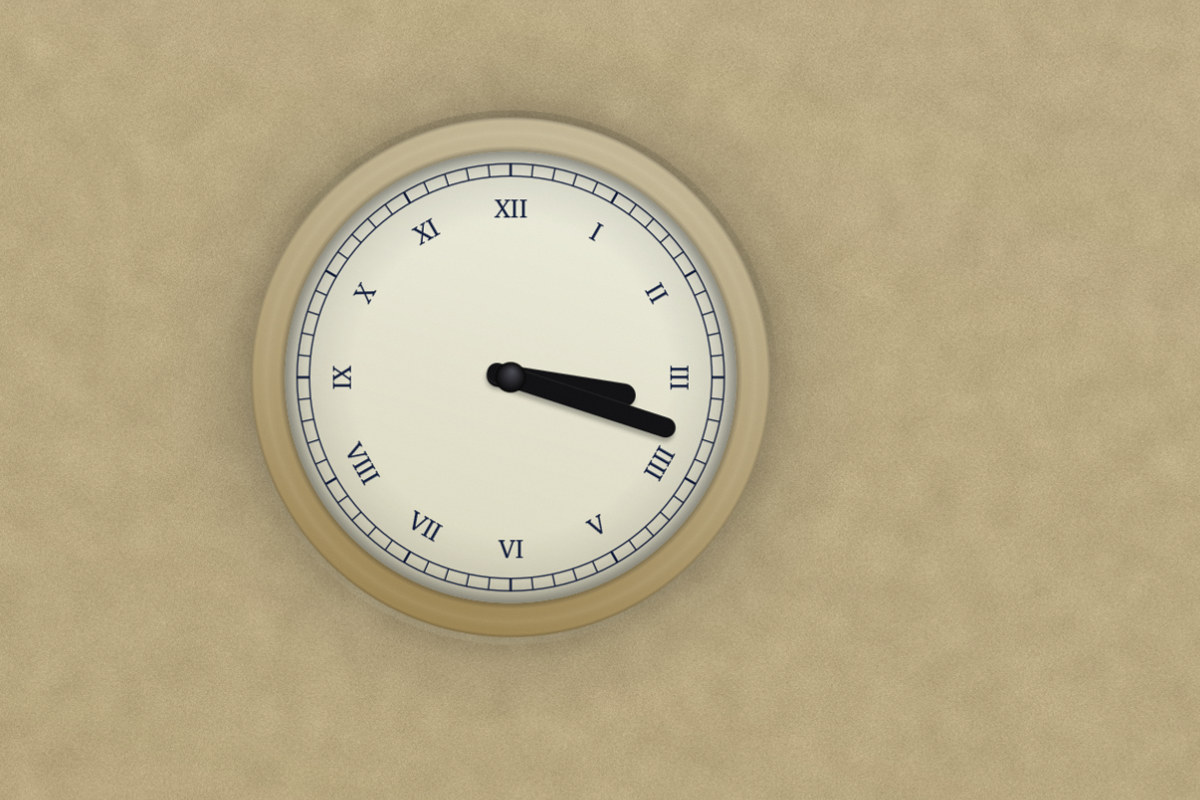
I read {"hour": 3, "minute": 18}
